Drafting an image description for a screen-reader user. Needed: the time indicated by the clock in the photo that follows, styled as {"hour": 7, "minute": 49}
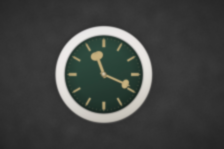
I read {"hour": 11, "minute": 19}
